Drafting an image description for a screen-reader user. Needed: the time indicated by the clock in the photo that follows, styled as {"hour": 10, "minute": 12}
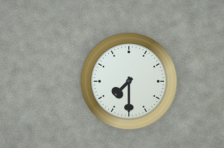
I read {"hour": 7, "minute": 30}
